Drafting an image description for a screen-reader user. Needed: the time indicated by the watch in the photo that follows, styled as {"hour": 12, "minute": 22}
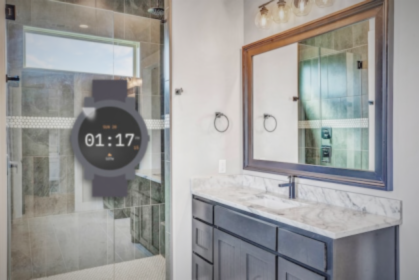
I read {"hour": 1, "minute": 17}
